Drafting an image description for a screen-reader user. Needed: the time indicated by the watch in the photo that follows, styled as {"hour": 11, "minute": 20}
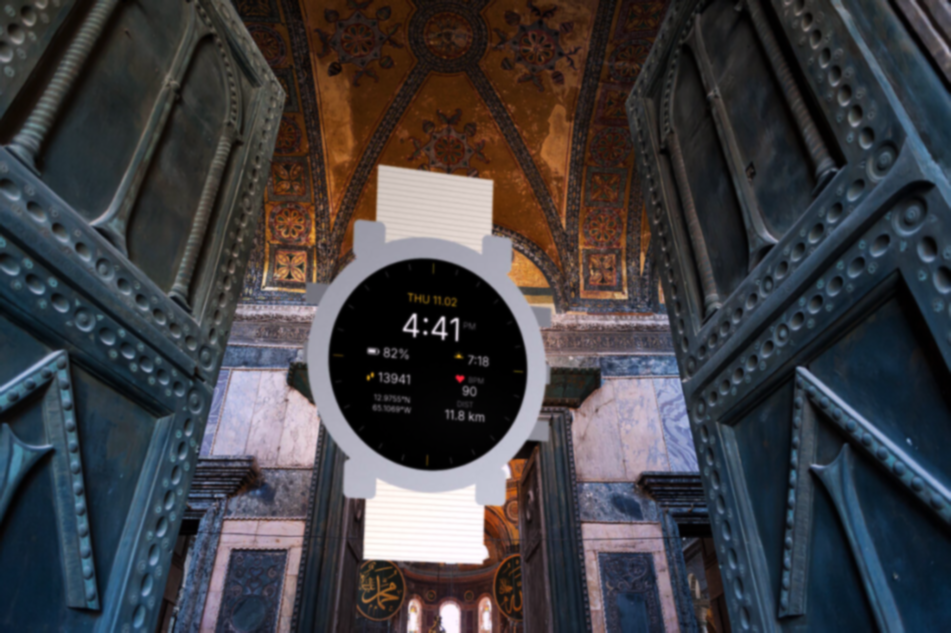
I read {"hour": 4, "minute": 41}
